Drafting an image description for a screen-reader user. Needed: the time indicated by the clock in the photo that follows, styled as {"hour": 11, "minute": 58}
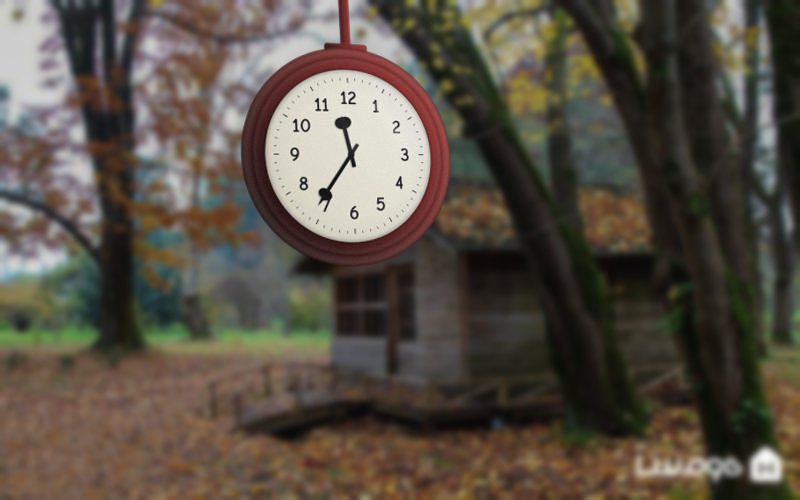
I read {"hour": 11, "minute": 36}
